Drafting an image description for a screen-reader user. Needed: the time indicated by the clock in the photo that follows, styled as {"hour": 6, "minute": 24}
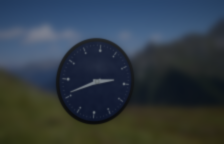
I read {"hour": 2, "minute": 41}
